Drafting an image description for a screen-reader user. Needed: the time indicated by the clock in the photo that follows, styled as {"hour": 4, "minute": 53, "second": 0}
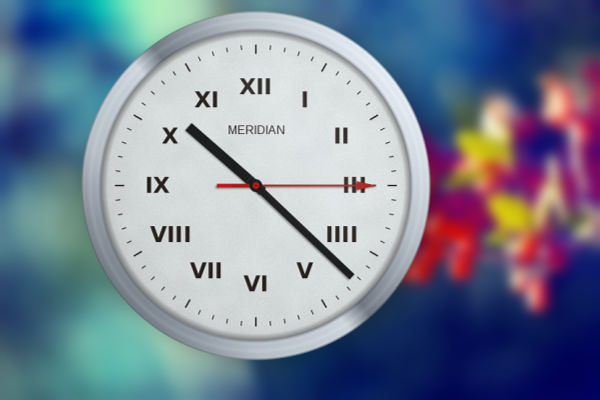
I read {"hour": 10, "minute": 22, "second": 15}
